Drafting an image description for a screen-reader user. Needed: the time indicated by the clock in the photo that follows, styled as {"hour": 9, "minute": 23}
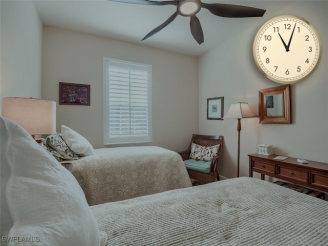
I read {"hour": 11, "minute": 3}
